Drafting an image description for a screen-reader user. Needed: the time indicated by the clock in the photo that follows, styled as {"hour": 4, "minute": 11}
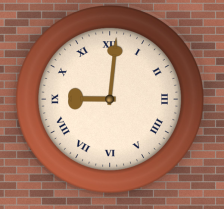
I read {"hour": 9, "minute": 1}
